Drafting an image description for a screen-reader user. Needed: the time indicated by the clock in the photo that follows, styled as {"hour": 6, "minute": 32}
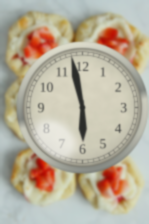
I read {"hour": 5, "minute": 58}
